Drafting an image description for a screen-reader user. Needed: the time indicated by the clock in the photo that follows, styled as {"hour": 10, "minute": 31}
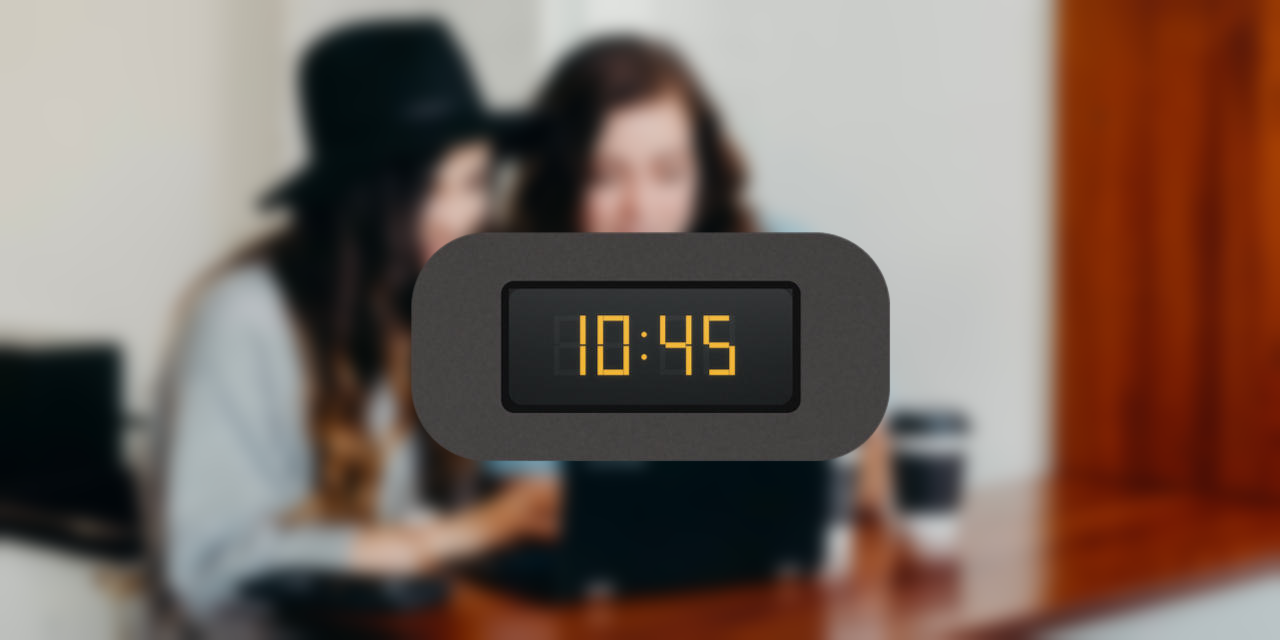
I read {"hour": 10, "minute": 45}
